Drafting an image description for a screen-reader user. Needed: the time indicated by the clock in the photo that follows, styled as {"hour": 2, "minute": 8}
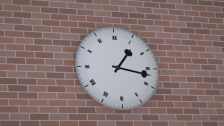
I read {"hour": 1, "minute": 17}
